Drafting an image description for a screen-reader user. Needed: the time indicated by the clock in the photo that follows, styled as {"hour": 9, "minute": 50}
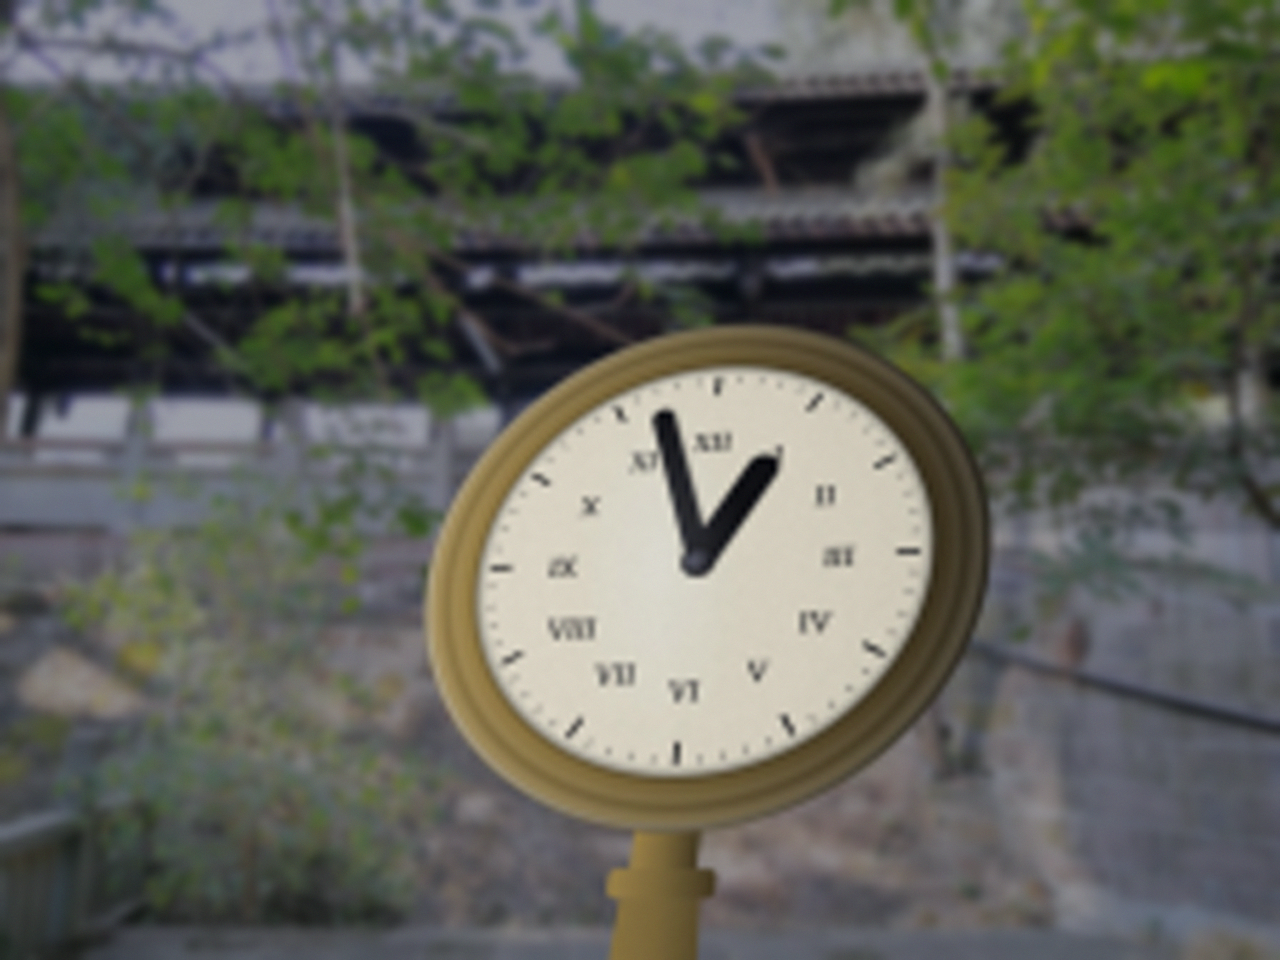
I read {"hour": 12, "minute": 57}
